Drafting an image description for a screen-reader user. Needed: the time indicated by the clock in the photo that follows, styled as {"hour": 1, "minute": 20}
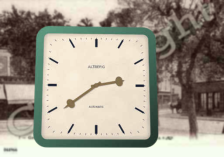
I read {"hour": 2, "minute": 39}
